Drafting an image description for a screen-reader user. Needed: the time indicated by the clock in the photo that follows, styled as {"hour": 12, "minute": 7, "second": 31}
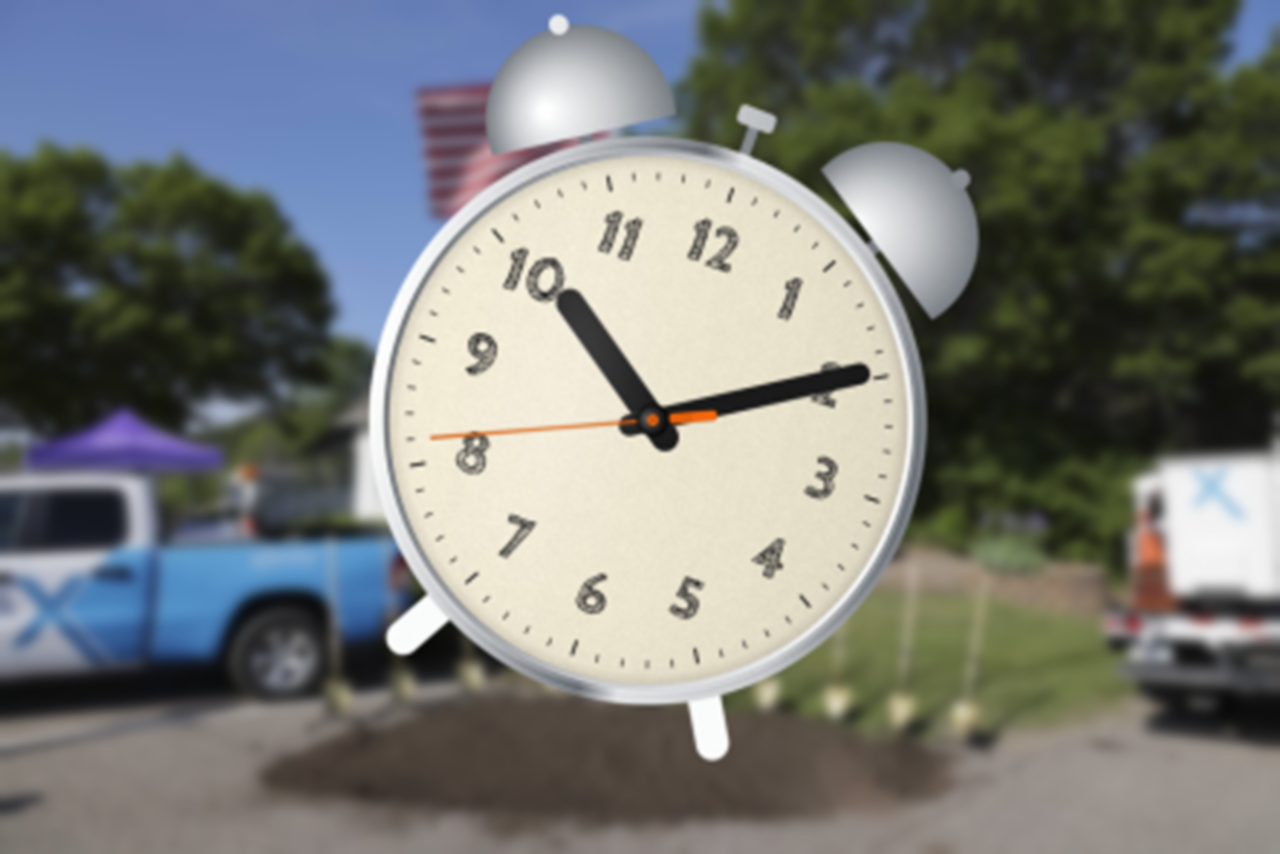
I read {"hour": 10, "minute": 9, "second": 41}
